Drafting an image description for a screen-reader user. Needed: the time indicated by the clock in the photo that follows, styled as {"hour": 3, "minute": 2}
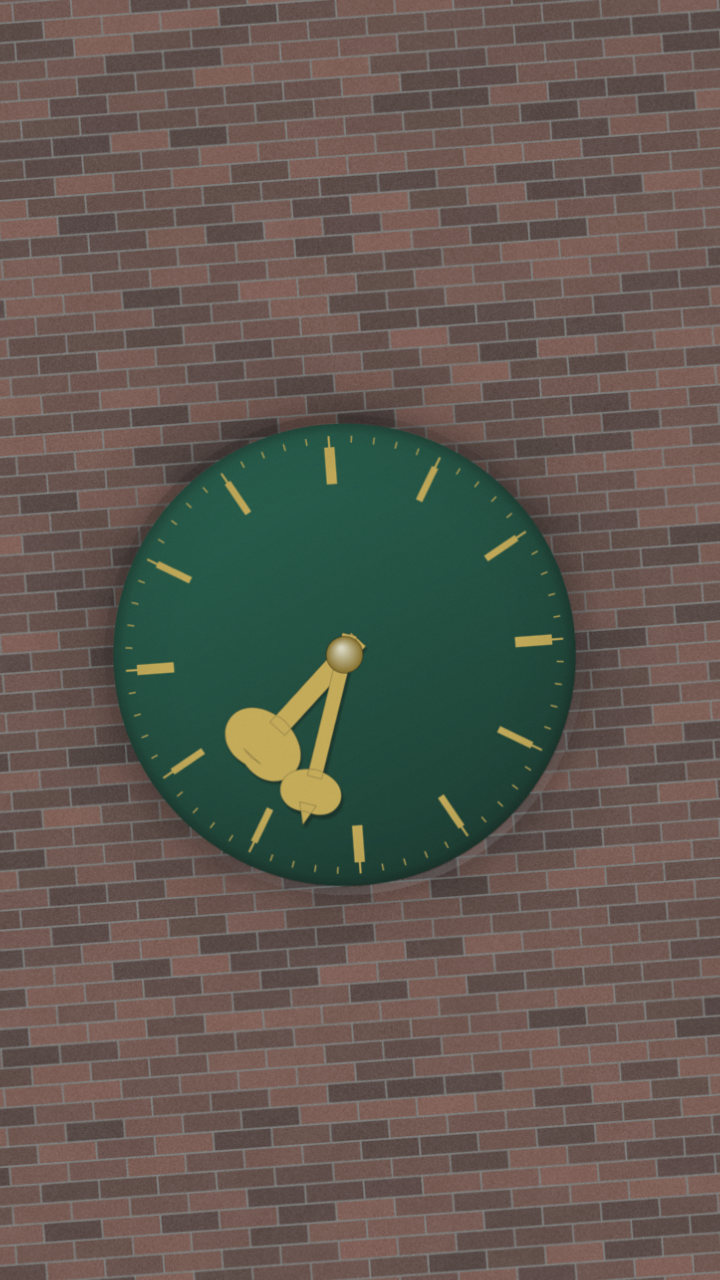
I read {"hour": 7, "minute": 33}
